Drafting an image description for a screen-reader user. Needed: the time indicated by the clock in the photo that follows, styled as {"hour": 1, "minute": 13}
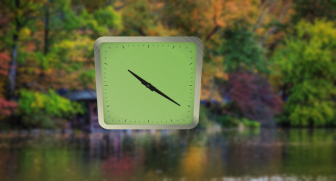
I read {"hour": 10, "minute": 21}
